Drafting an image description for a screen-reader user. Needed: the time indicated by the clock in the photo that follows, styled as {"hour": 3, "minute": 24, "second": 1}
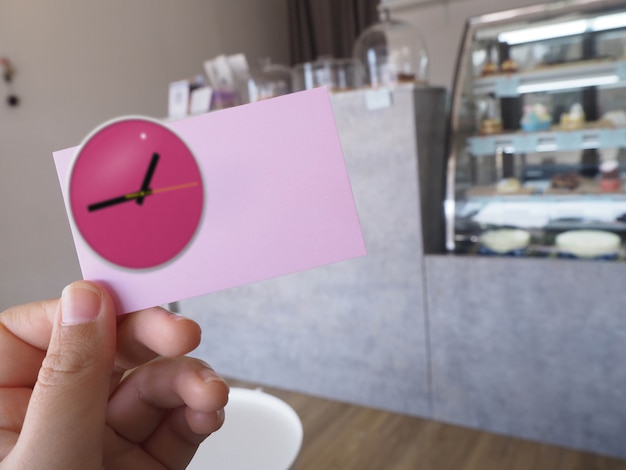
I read {"hour": 12, "minute": 42, "second": 13}
